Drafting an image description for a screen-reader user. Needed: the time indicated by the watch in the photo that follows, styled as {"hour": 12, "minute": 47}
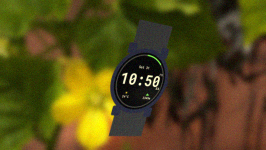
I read {"hour": 10, "minute": 50}
